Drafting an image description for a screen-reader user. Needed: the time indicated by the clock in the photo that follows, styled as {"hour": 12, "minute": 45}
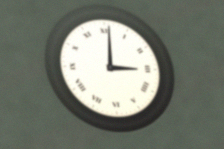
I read {"hour": 3, "minute": 1}
